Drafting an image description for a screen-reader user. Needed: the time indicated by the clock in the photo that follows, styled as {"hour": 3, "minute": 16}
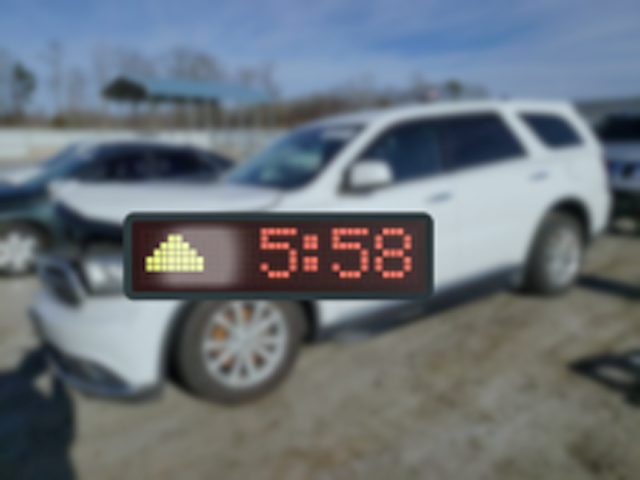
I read {"hour": 5, "minute": 58}
